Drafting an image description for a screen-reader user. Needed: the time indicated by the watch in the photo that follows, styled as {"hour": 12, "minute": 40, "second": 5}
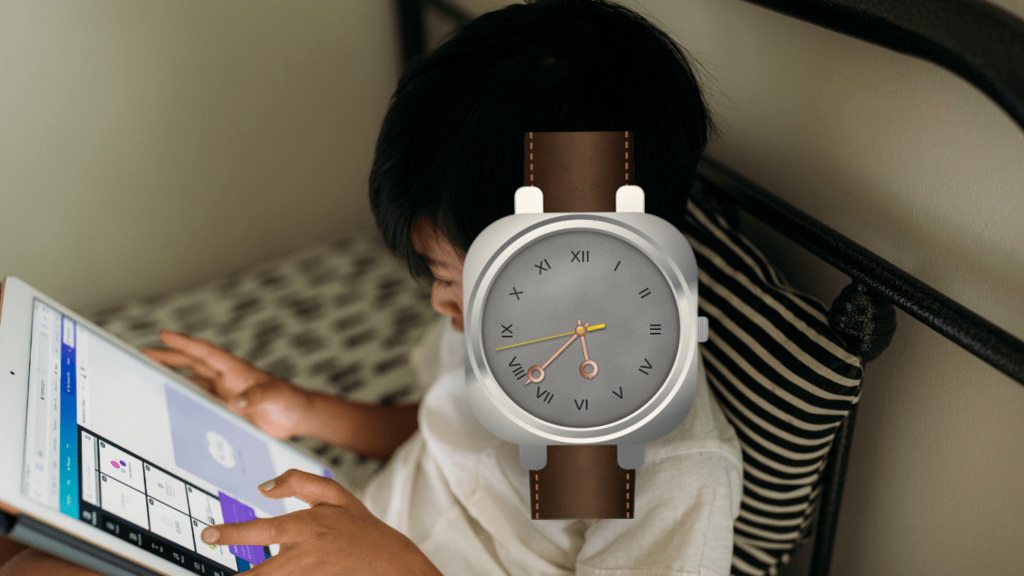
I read {"hour": 5, "minute": 37, "second": 43}
